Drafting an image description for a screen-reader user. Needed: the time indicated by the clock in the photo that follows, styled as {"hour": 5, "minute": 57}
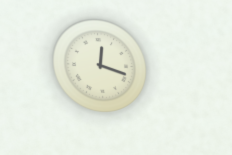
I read {"hour": 12, "minute": 18}
